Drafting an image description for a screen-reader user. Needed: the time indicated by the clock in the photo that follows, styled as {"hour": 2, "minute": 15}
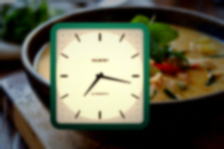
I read {"hour": 7, "minute": 17}
